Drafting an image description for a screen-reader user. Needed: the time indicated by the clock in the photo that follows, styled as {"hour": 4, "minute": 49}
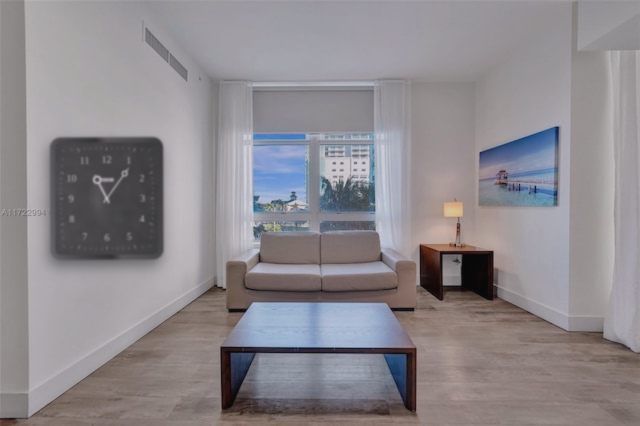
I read {"hour": 11, "minute": 6}
